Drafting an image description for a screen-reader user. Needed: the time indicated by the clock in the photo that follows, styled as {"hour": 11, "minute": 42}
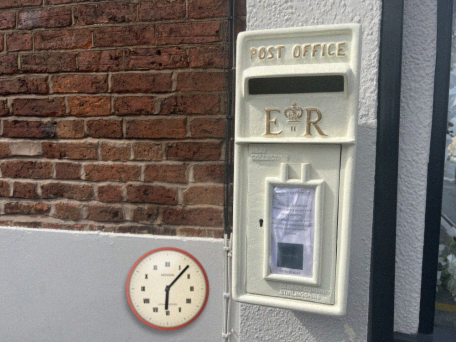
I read {"hour": 6, "minute": 7}
